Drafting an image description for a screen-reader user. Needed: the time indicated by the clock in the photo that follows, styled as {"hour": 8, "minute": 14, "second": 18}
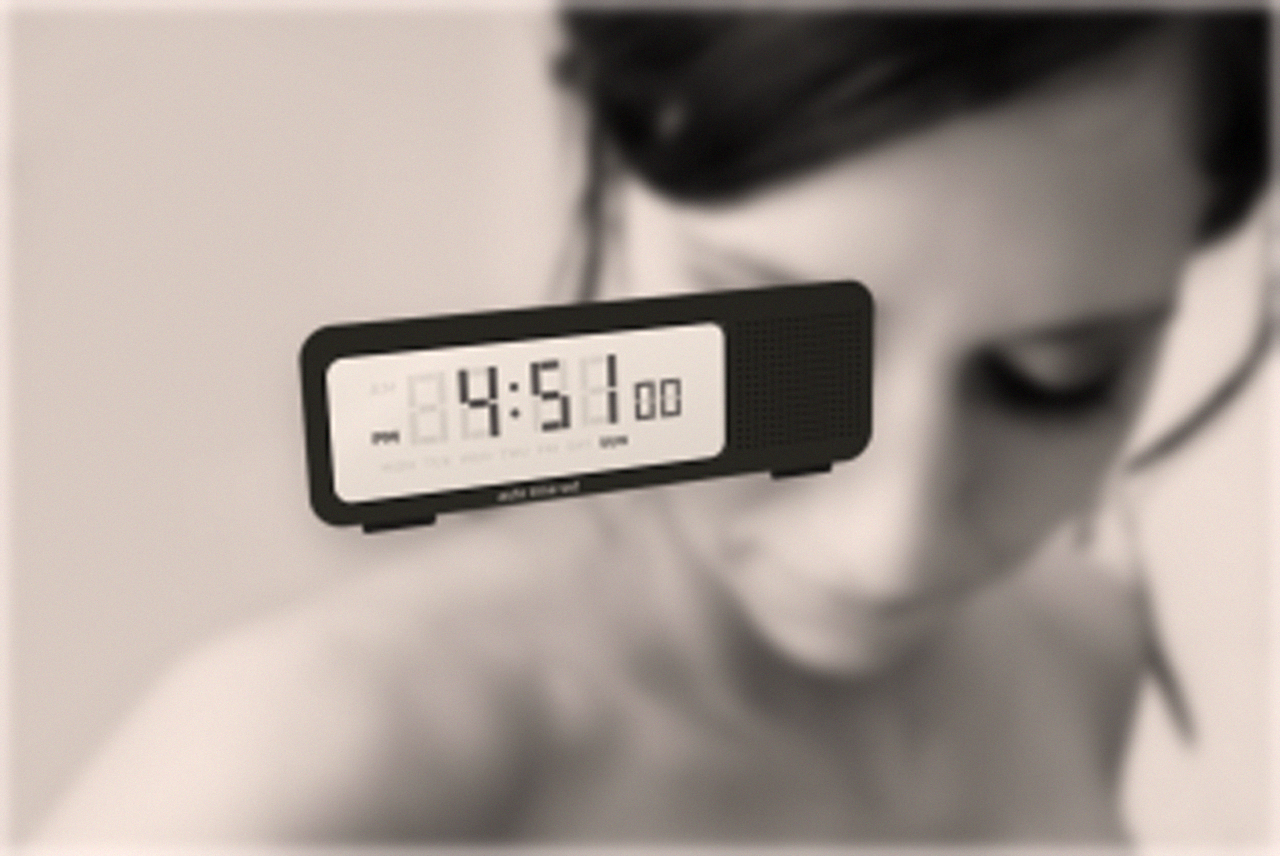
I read {"hour": 4, "minute": 51, "second": 0}
